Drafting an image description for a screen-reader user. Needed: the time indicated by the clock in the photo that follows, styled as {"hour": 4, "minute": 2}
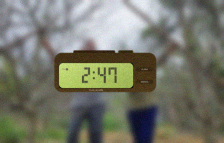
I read {"hour": 2, "minute": 47}
